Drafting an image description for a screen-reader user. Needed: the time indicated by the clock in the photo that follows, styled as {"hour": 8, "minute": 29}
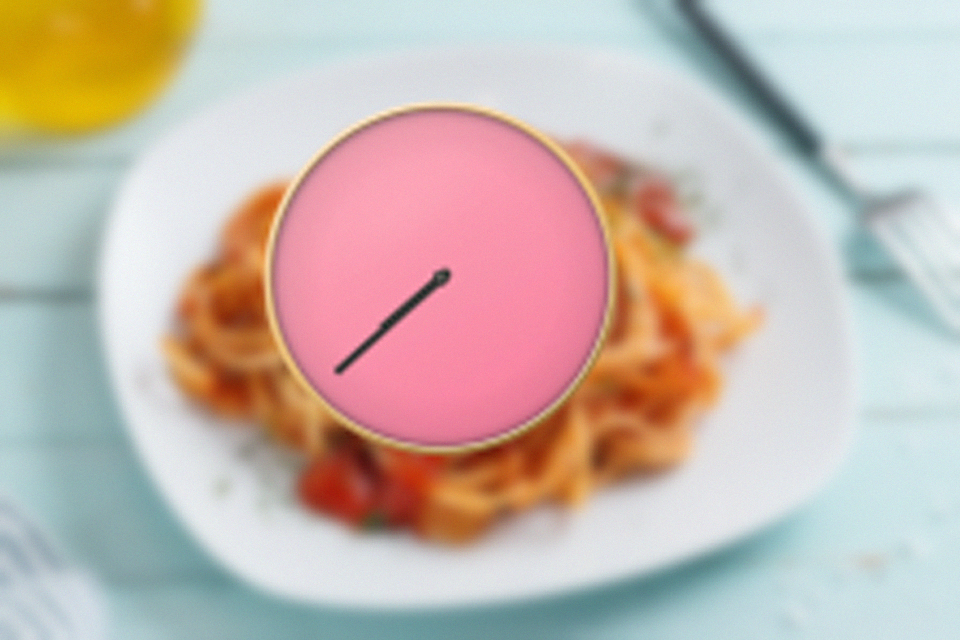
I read {"hour": 7, "minute": 38}
